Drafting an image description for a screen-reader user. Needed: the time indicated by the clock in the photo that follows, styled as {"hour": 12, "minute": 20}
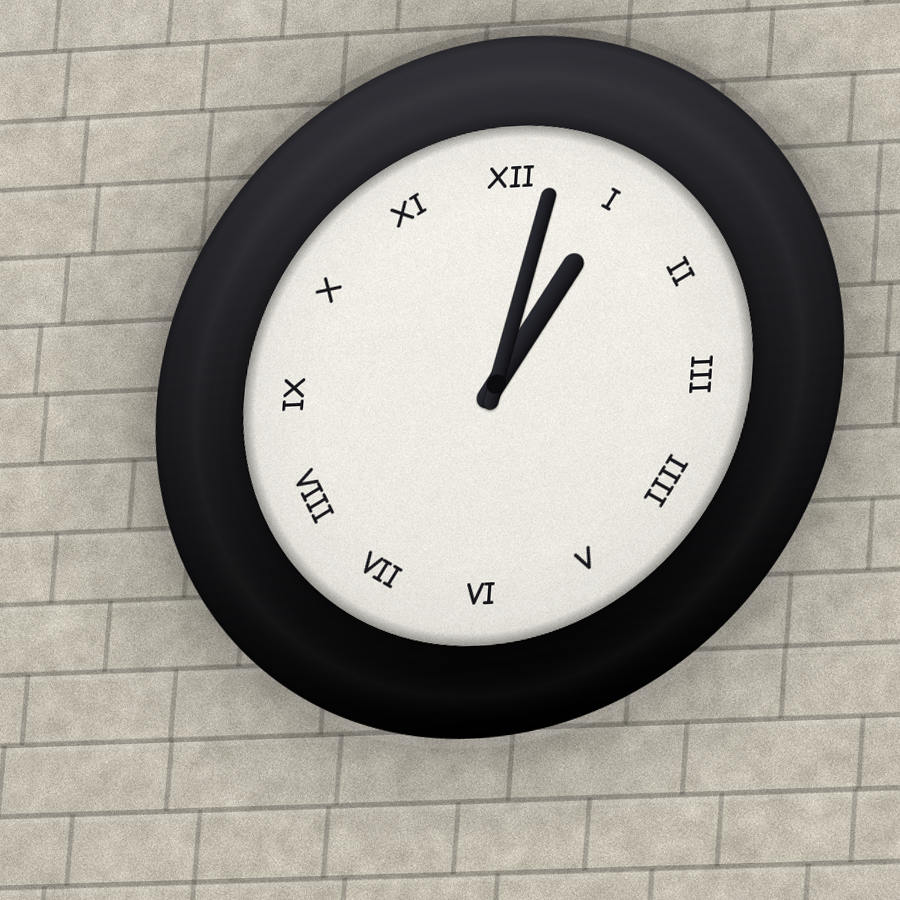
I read {"hour": 1, "minute": 2}
